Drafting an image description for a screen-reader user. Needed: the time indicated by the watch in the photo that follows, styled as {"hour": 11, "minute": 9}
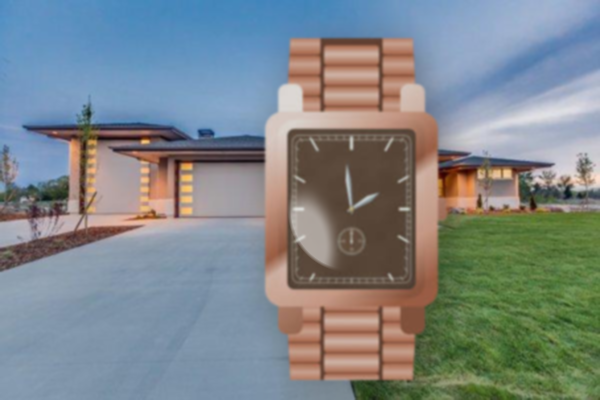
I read {"hour": 1, "minute": 59}
